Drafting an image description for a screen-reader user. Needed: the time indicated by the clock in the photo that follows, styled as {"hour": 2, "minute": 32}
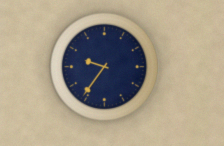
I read {"hour": 9, "minute": 36}
